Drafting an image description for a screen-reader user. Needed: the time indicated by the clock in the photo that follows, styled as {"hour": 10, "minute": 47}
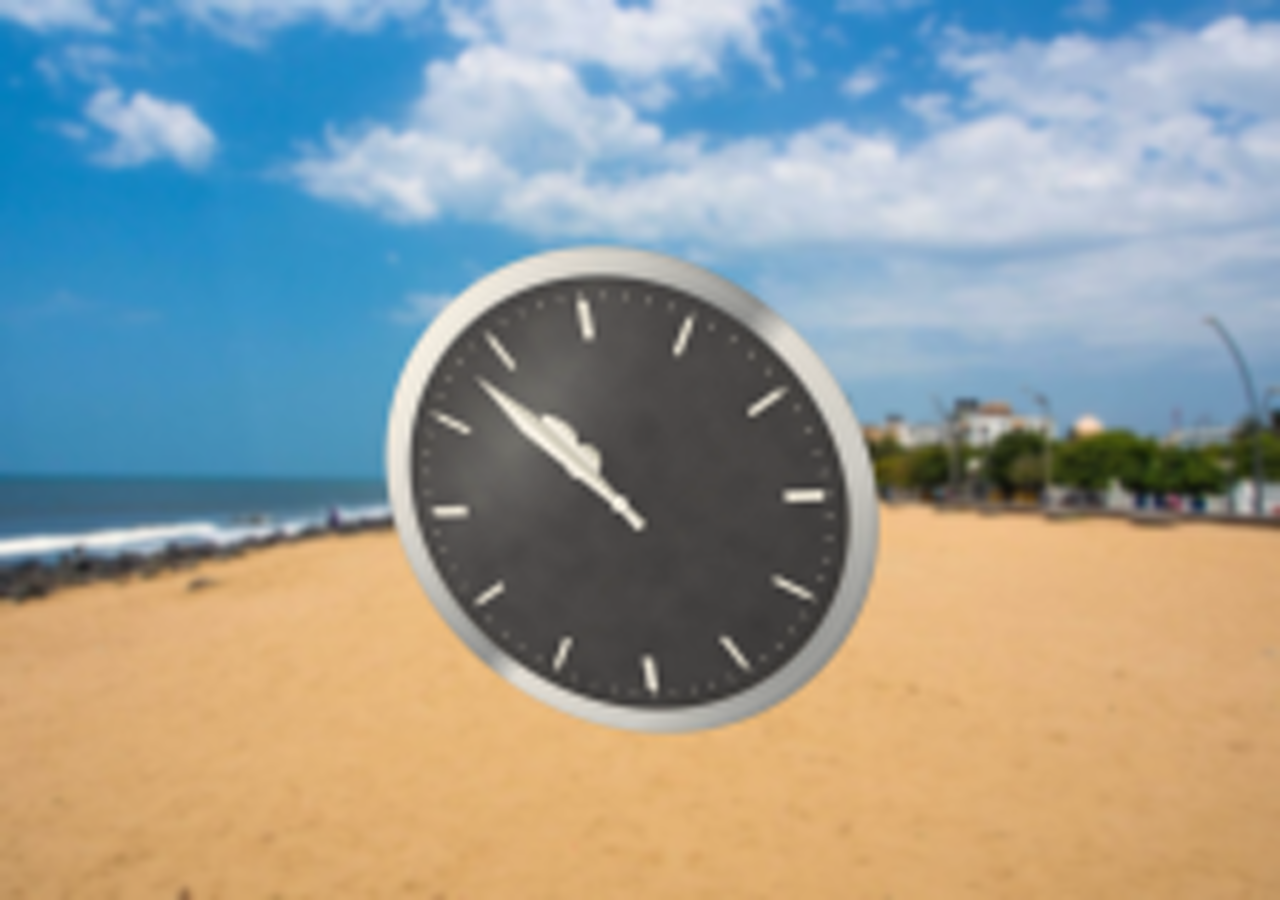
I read {"hour": 10, "minute": 53}
